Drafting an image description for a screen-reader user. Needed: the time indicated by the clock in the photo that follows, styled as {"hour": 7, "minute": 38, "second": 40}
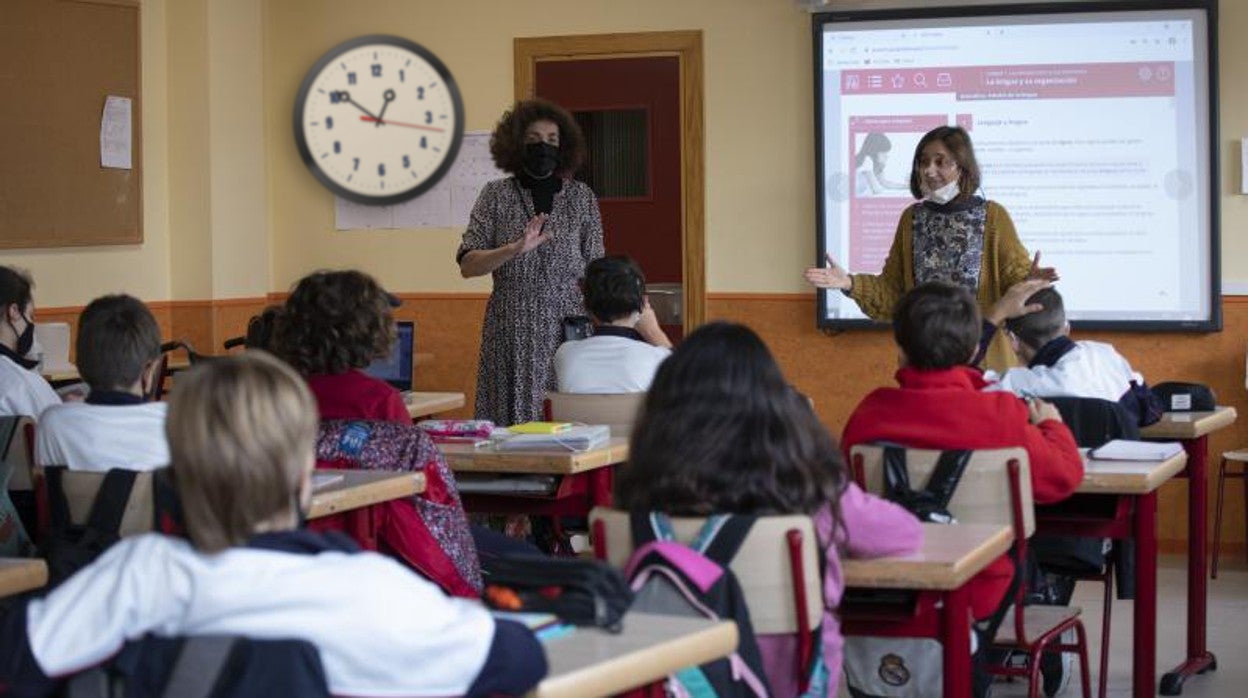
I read {"hour": 12, "minute": 51, "second": 17}
